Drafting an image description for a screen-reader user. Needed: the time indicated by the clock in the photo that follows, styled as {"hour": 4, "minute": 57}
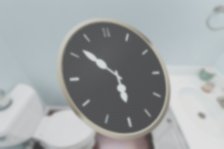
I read {"hour": 5, "minute": 52}
